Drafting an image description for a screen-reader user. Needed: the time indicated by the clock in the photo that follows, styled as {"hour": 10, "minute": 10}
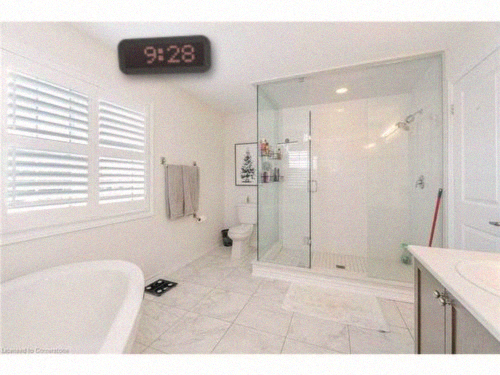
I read {"hour": 9, "minute": 28}
